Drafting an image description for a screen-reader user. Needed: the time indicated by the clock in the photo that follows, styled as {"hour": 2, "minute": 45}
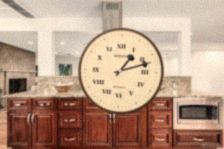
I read {"hour": 1, "minute": 12}
